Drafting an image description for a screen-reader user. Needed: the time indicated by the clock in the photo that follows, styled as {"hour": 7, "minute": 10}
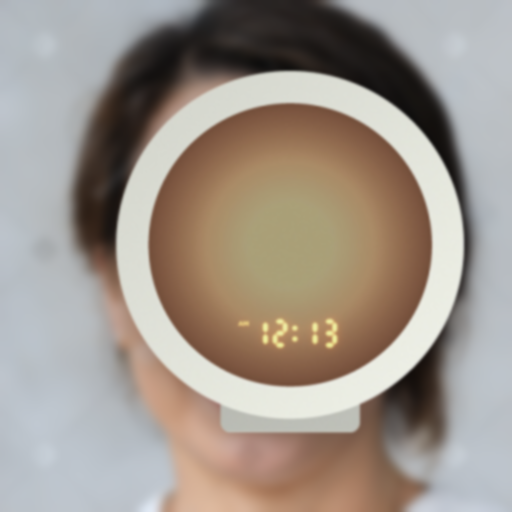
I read {"hour": 12, "minute": 13}
